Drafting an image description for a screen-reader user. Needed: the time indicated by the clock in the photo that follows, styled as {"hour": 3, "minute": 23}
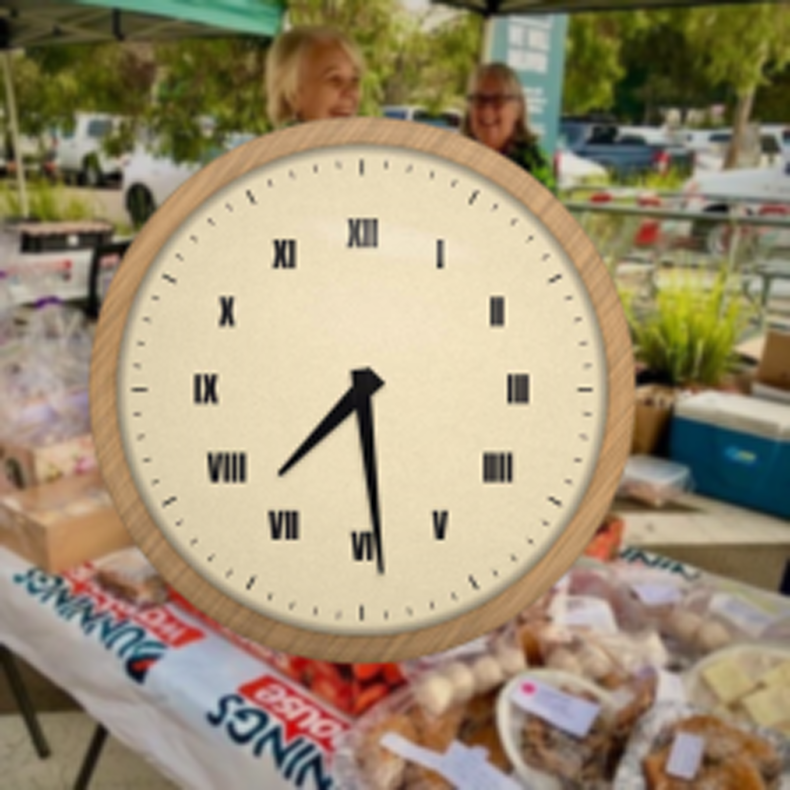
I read {"hour": 7, "minute": 29}
